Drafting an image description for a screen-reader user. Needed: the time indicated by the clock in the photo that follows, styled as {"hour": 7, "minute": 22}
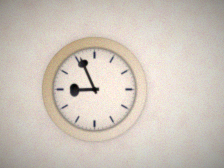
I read {"hour": 8, "minute": 56}
